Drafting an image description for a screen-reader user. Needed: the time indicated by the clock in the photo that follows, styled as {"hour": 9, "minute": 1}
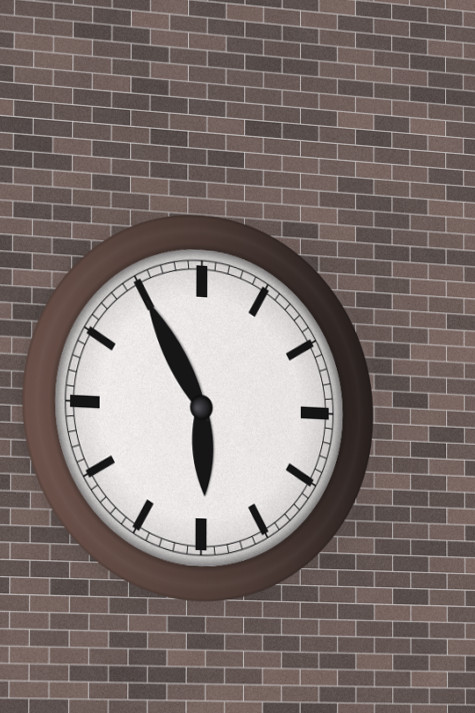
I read {"hour": 5, "minute": 55}
